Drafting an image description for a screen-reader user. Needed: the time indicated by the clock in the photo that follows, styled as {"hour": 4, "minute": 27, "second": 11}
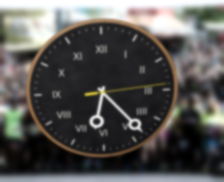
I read {"hour": 6, "minute": 23, "second": 14}
